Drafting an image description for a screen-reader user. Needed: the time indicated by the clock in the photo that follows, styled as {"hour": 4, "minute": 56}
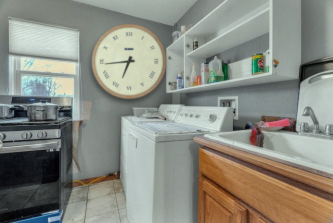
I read {"hour": 6, "minute": 44}
